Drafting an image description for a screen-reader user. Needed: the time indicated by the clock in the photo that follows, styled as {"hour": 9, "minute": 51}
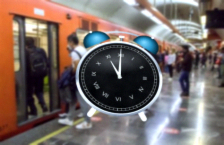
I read {"hour": 11, "minute": 0}
